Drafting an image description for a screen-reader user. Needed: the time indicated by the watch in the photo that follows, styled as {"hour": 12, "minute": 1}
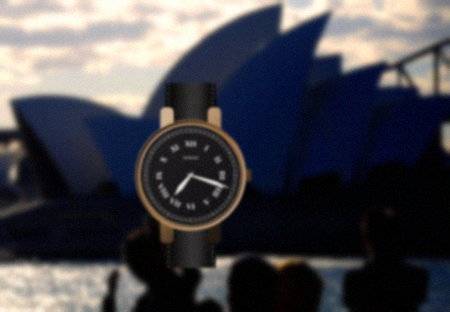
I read {"hour": 7, "minute": 18}
